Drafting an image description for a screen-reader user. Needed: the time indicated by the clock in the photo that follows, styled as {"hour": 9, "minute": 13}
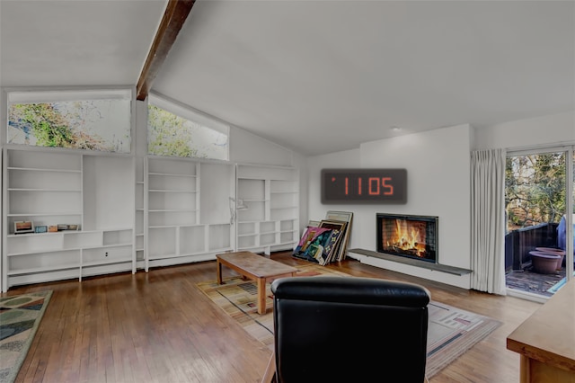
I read {"hour": 11, "minute": 5}
